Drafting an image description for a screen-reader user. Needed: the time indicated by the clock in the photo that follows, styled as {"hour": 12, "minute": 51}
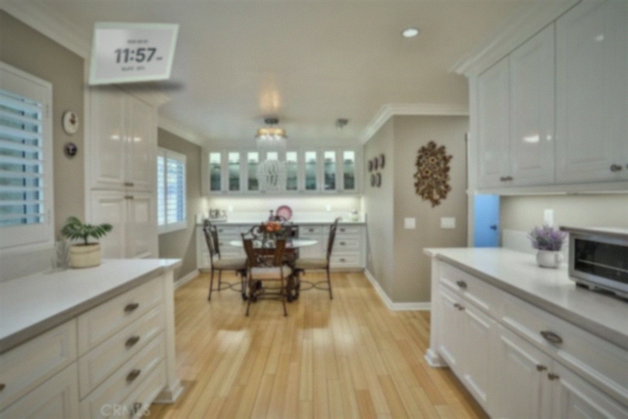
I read {"hour": 11, "minute": 57}
